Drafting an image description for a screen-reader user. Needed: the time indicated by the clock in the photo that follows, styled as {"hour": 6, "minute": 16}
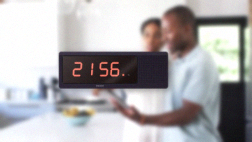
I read {"hour": 21, "minute": 56}
